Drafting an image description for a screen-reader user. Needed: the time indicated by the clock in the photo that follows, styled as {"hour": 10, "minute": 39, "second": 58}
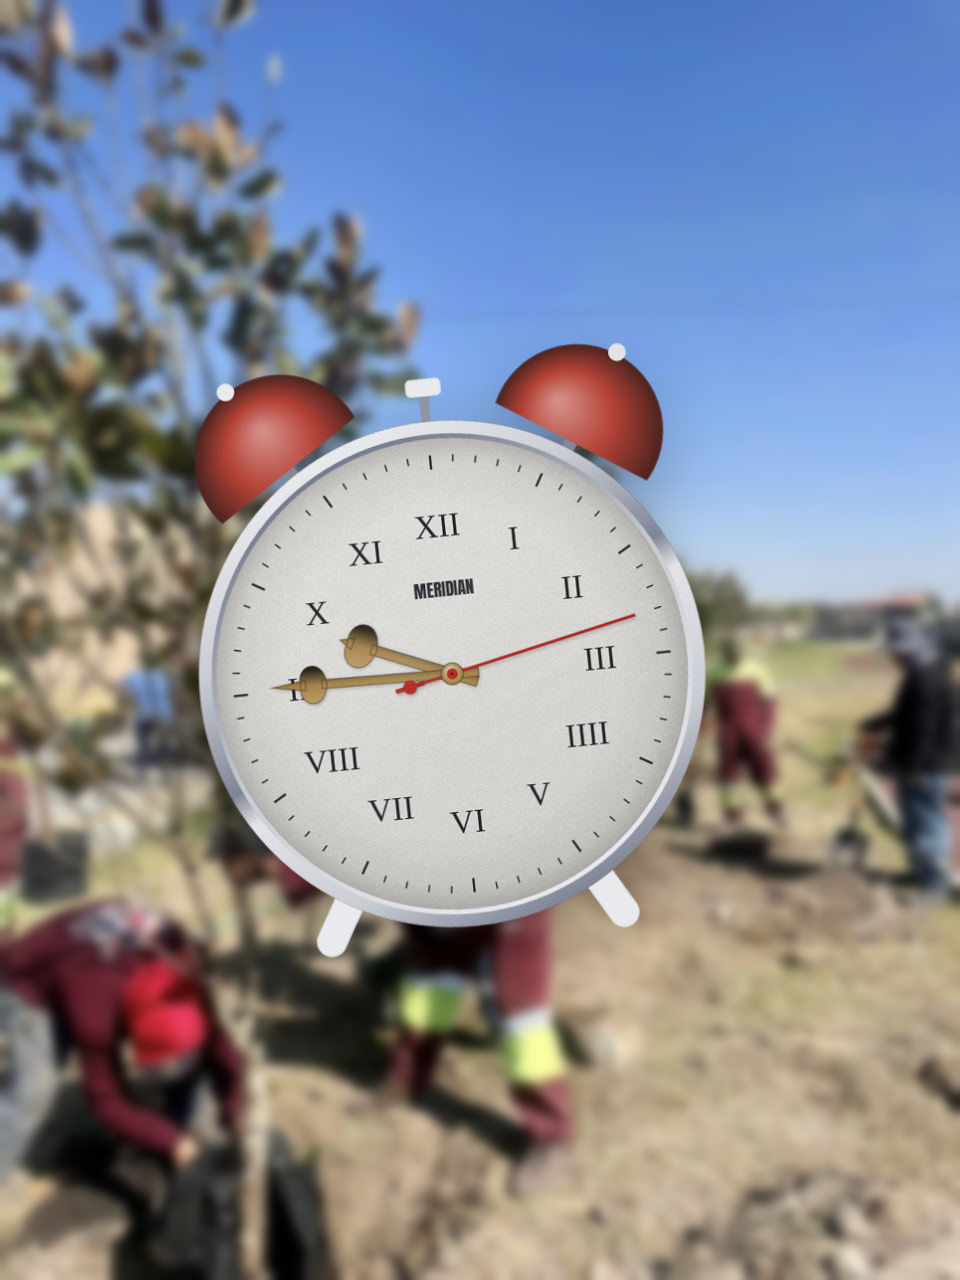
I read {"hour": 9, "minute": 45, "second": 13}
